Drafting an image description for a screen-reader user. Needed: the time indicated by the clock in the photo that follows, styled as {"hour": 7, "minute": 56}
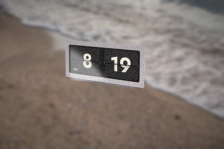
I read {"hour": 8, "minute": 19}
